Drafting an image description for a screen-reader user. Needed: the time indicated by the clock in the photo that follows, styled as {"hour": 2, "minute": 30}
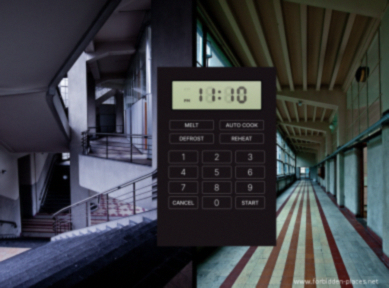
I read {"hour": 11, "minute": 10}
